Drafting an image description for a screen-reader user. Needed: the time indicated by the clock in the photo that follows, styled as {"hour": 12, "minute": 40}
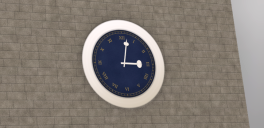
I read {"hour": 3, "minute": 2}
